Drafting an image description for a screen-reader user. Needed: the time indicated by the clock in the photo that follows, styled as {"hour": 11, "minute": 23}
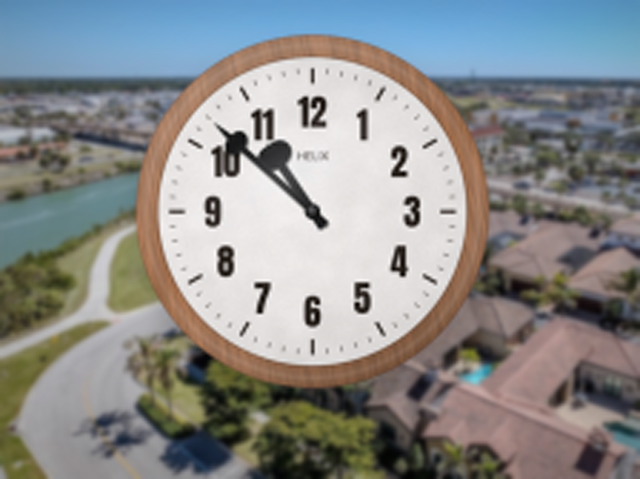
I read {"hour": 10, "minute": 52}
